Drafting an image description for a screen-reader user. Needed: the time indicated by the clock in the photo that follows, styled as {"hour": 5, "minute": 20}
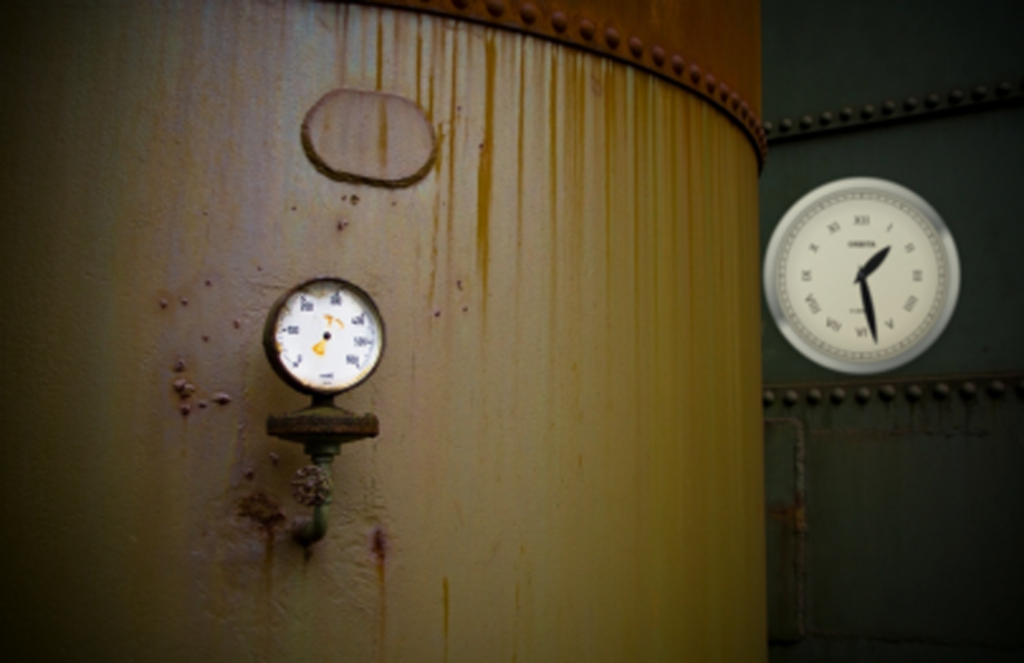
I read {"hour": 1, "minute": 28}
